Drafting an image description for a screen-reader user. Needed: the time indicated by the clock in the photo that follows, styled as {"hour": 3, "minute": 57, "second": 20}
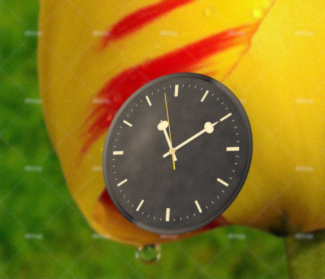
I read {"hour": 11, "minute": 9, "second": 58}
